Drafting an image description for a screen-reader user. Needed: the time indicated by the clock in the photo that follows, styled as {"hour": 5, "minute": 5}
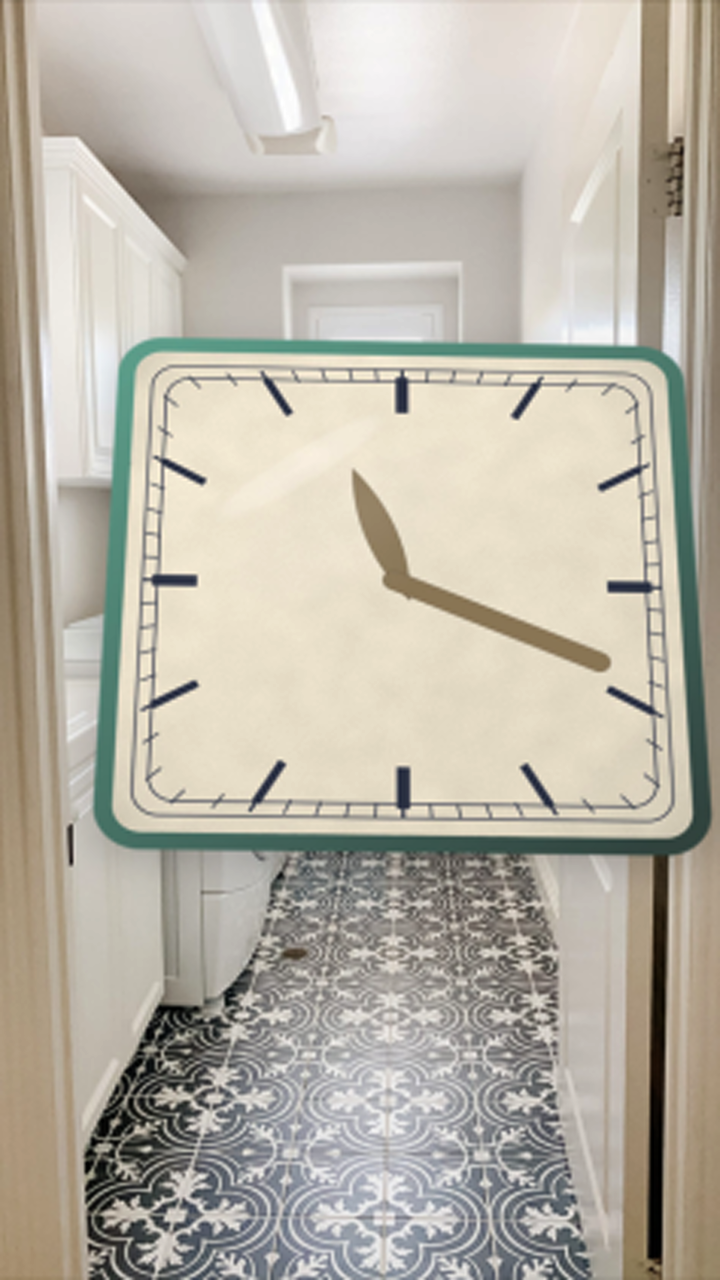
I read {"hour": 11, "minute": 19}
